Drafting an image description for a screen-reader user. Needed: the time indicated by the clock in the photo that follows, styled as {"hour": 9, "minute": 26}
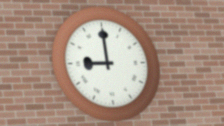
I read {"hour": 9, "minute": 0}
